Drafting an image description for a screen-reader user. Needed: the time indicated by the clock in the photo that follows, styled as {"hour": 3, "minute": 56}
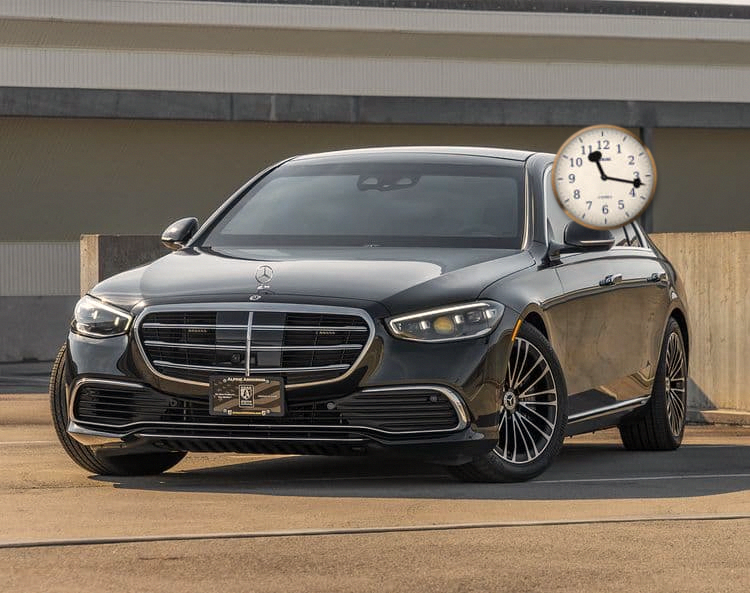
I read {"hour": 11, "minute": 17}
